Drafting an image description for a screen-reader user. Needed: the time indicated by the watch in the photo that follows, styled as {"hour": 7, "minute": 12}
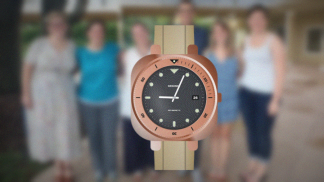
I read {"hour": 9, "minute": 4}
